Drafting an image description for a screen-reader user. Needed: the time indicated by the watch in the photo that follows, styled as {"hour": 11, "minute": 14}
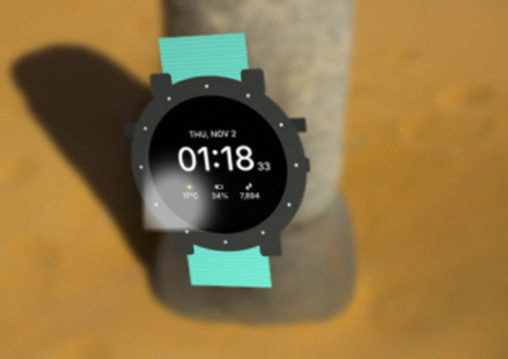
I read {"hour": 1, "minute": 18}
